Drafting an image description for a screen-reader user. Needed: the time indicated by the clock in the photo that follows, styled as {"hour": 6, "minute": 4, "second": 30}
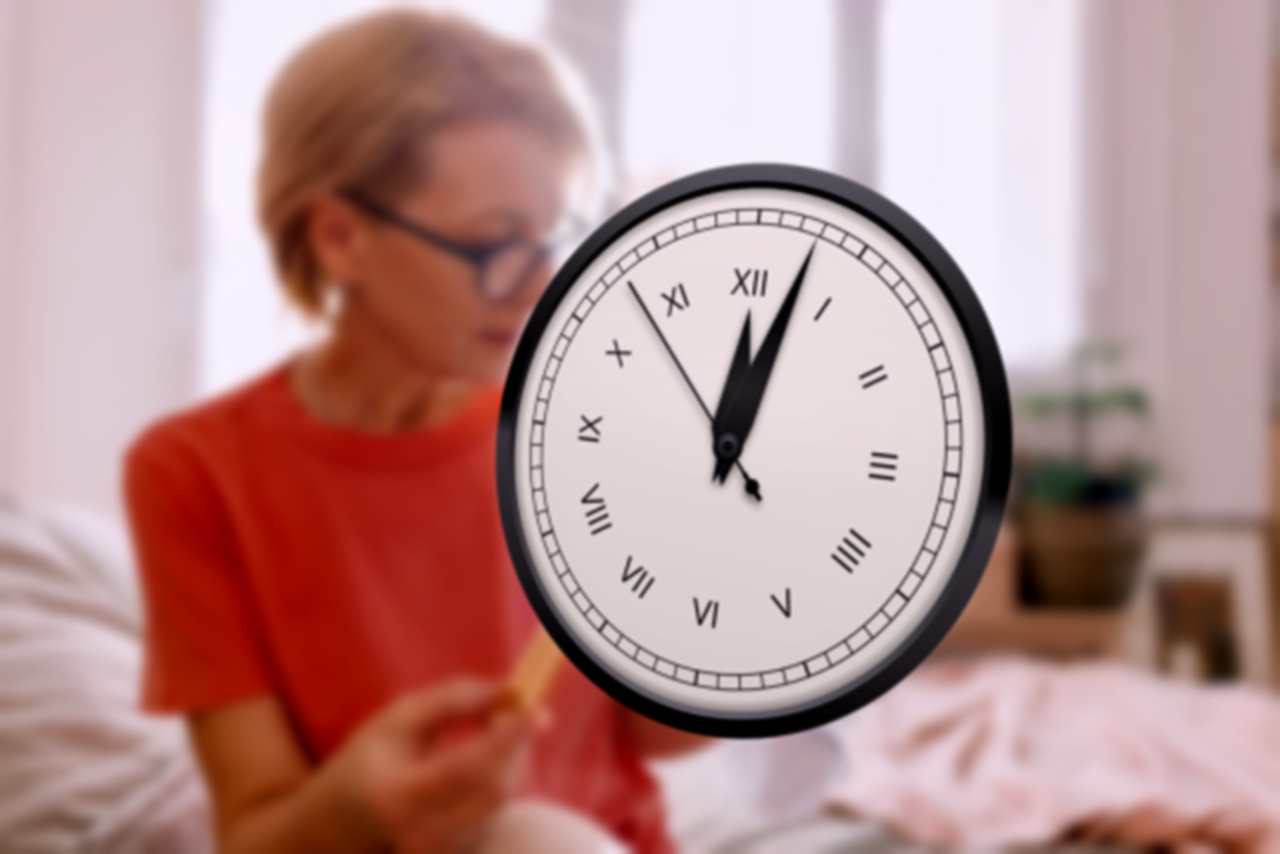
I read {"hour": 12, "minute": 2, "second": 53}
